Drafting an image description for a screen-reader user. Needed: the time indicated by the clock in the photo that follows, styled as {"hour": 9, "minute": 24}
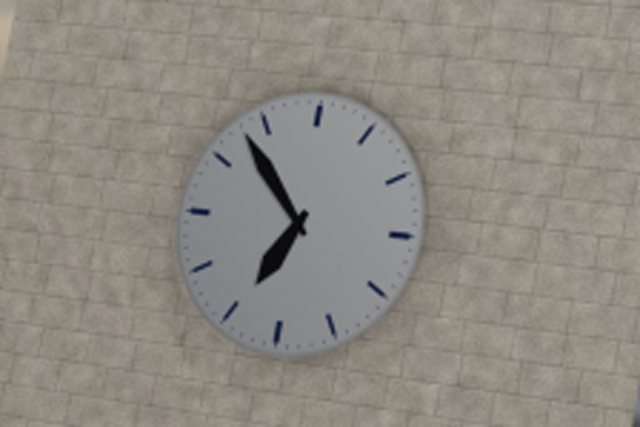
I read {"hour": 6, "minute": 53}
